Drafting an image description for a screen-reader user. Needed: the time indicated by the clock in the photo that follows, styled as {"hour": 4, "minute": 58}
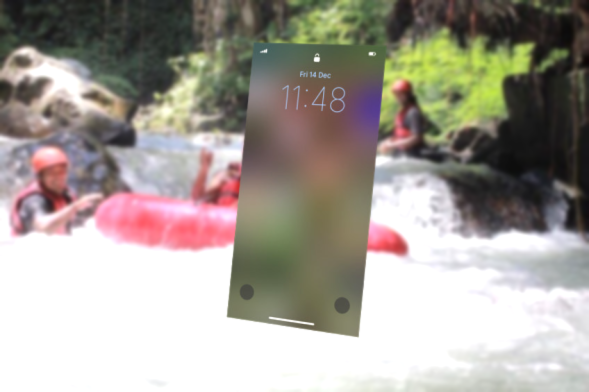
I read {"hour": 11, "minute": 48}
